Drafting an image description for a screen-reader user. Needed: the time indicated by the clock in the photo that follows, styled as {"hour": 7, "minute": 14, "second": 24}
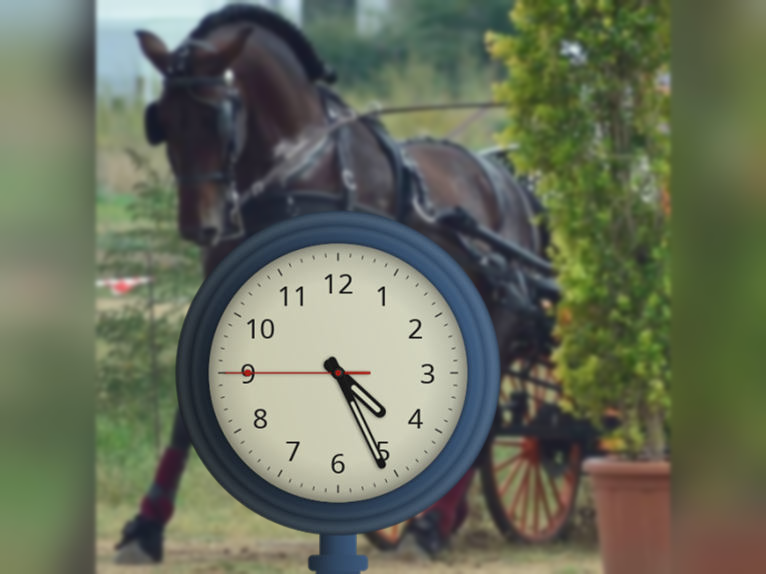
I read {"hour": 4, "minute": 25, "second": 45}
